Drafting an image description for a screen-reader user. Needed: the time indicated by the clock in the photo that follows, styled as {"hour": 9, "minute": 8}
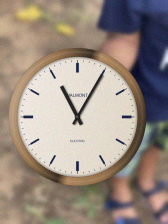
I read {"hour": 11, "minute": 5}
